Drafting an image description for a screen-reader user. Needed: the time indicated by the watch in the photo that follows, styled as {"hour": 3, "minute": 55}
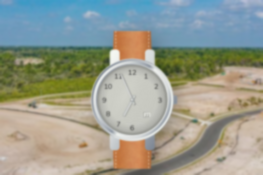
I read {"hour": 6, "minute": 56}
